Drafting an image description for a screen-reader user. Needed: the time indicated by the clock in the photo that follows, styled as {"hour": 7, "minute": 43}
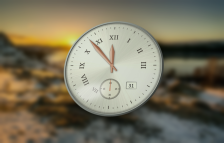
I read {"hour": 11, "minute": 53}
